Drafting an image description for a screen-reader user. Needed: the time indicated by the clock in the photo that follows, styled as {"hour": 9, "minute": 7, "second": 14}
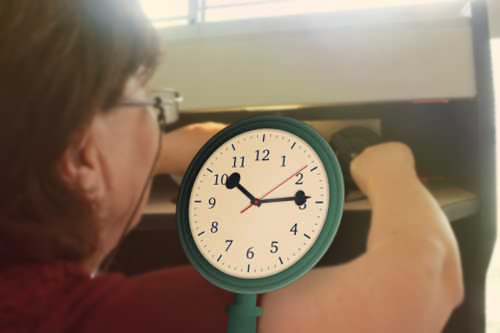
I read {"hour": 10, "minute": 14, "second": 9}
